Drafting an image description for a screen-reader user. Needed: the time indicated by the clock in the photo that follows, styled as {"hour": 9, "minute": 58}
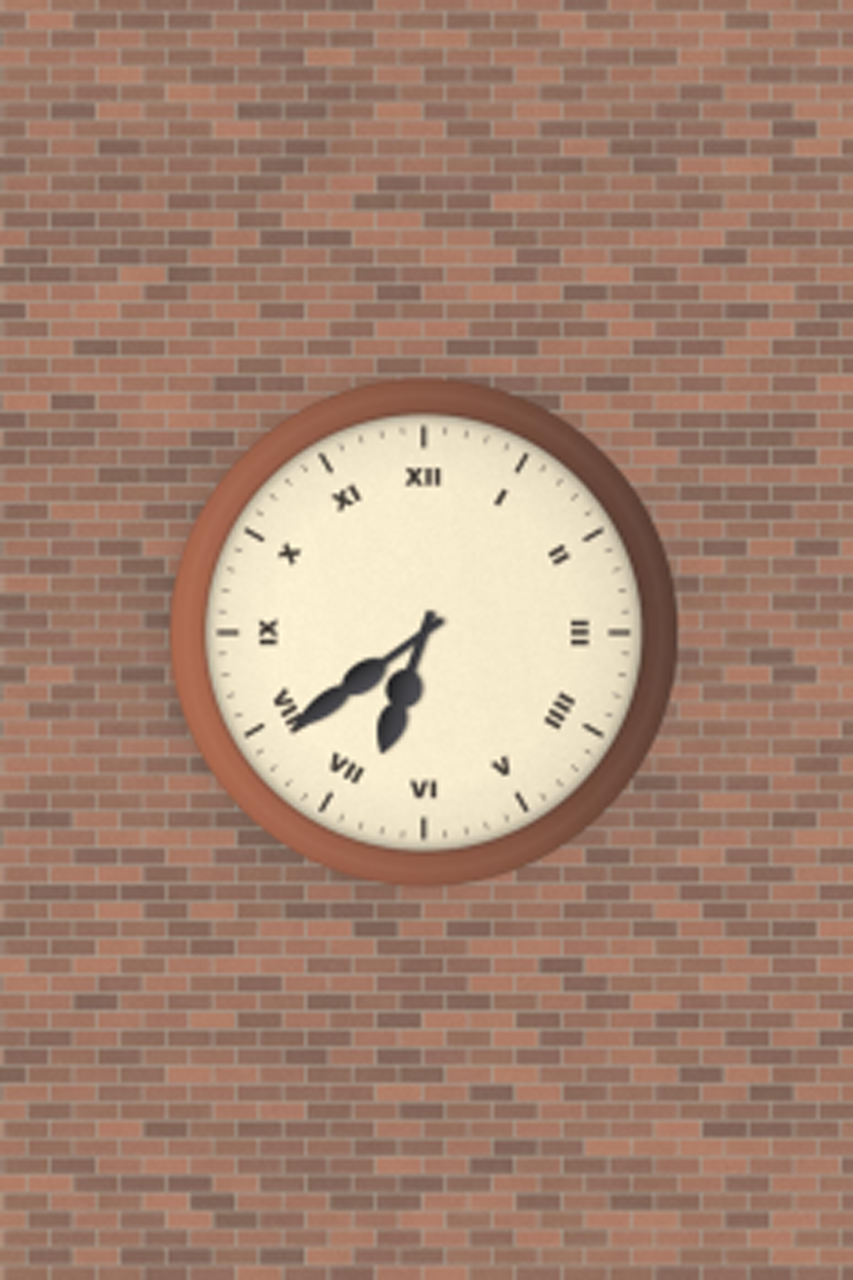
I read {"hour": 6, "minute": 39}
